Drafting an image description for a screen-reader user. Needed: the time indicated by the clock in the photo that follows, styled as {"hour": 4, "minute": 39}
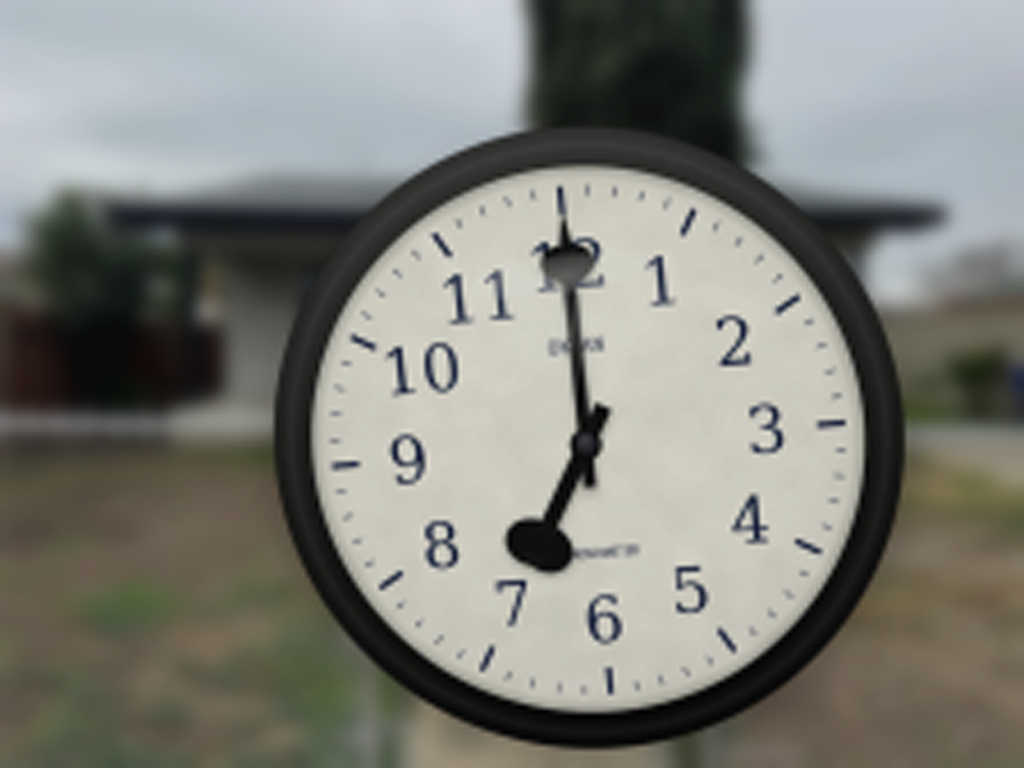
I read {"hour": 7, "minute": 0}
